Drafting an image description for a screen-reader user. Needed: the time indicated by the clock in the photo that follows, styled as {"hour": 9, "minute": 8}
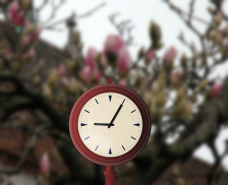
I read {"hour": 9, "minute": 5}
